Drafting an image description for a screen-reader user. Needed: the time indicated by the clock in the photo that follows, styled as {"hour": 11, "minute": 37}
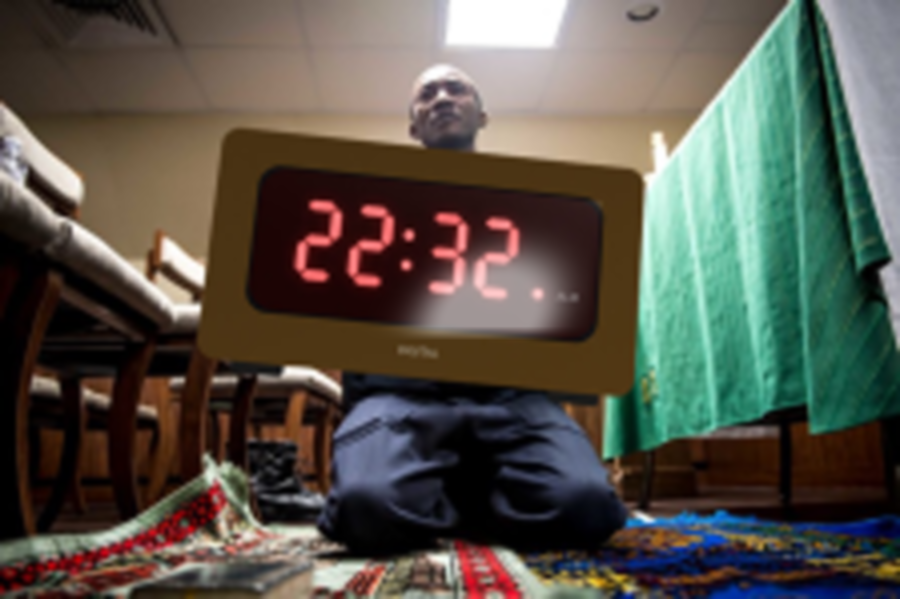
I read {"hour": 22, "minute": 32}
